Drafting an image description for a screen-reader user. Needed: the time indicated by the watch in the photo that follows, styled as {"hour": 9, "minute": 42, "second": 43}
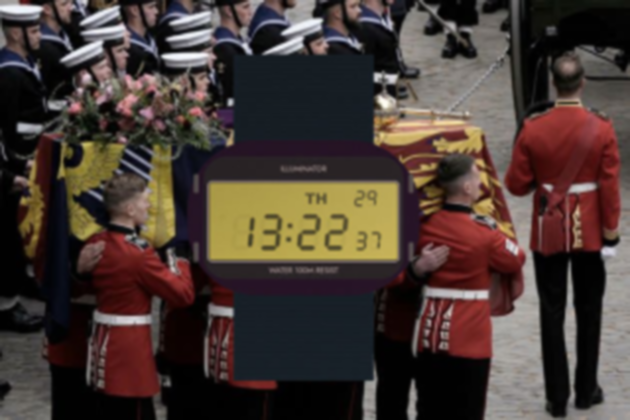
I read {"hour": 13, "minute": 22, "second": 37}
